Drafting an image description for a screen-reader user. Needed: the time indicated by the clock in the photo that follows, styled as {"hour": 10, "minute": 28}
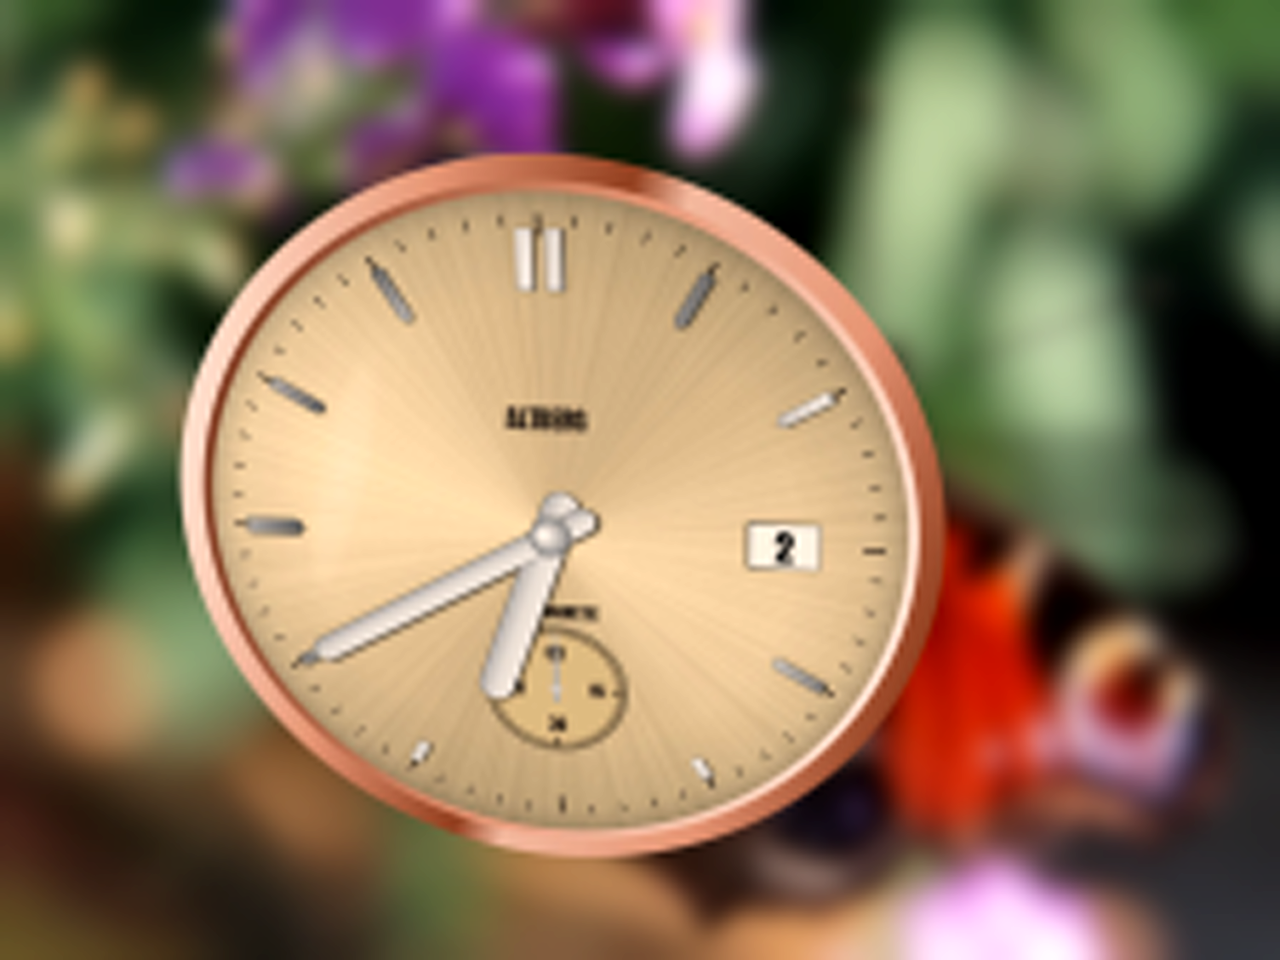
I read {"hour": 6, "minute": 40}
